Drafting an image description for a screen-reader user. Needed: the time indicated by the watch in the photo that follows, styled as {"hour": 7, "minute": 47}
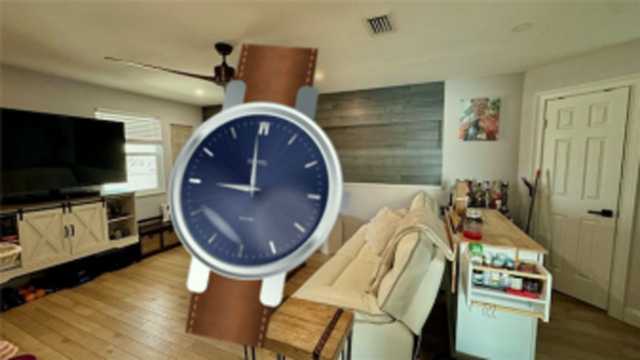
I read {"hour": 8, "minute": 59}
